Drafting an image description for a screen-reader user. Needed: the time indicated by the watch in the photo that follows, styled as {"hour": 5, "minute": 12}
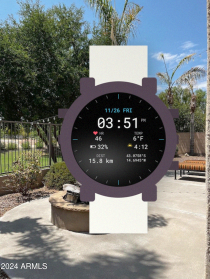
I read {"hour": 3, "minute": 51}
